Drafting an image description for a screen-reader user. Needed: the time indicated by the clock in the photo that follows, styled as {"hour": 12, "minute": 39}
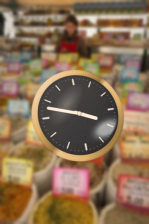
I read {"hour": 3, "minute": 48}
